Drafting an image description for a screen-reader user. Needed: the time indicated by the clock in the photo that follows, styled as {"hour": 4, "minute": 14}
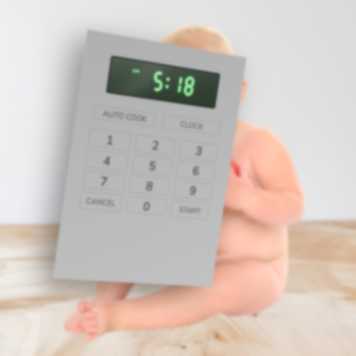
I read {"hour": 5, "minute": 18}
